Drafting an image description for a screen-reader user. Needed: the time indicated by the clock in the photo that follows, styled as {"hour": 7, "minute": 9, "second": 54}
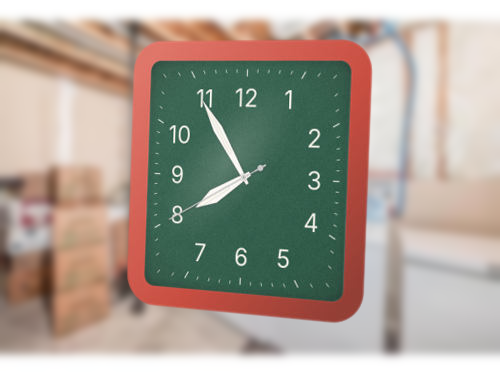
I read {"hour": 7, "minute": 54, "second": 40}
